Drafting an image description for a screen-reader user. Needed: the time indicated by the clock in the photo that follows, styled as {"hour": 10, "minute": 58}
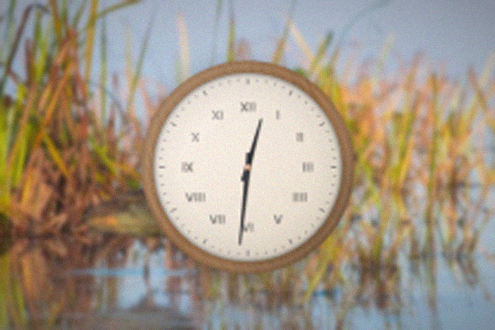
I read {"hour": 12, "minute": 31}
